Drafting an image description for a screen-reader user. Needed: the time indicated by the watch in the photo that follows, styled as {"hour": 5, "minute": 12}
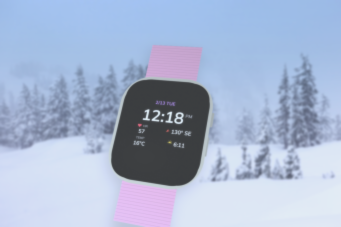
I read {"hour": 12, "minute": 18}
